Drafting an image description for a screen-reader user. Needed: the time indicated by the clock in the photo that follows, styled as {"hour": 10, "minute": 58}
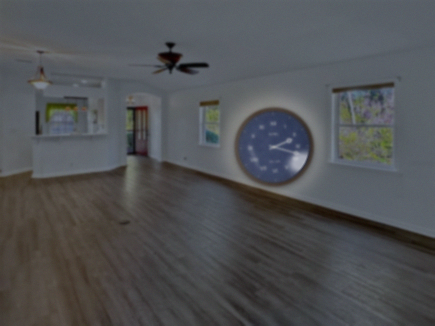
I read {"hour": 2, "minute": 18}
